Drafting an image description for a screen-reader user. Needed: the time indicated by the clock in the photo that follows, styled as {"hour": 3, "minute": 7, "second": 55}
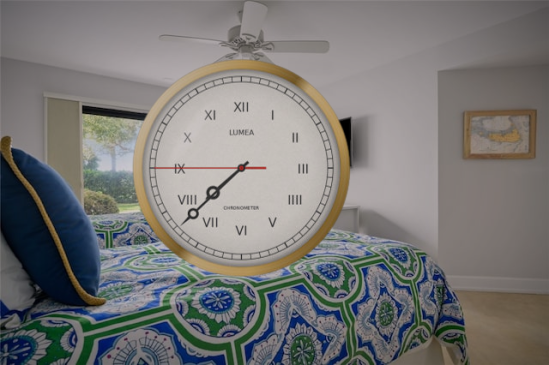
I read {"hour": 7, "minute": 37, "second": 45}
